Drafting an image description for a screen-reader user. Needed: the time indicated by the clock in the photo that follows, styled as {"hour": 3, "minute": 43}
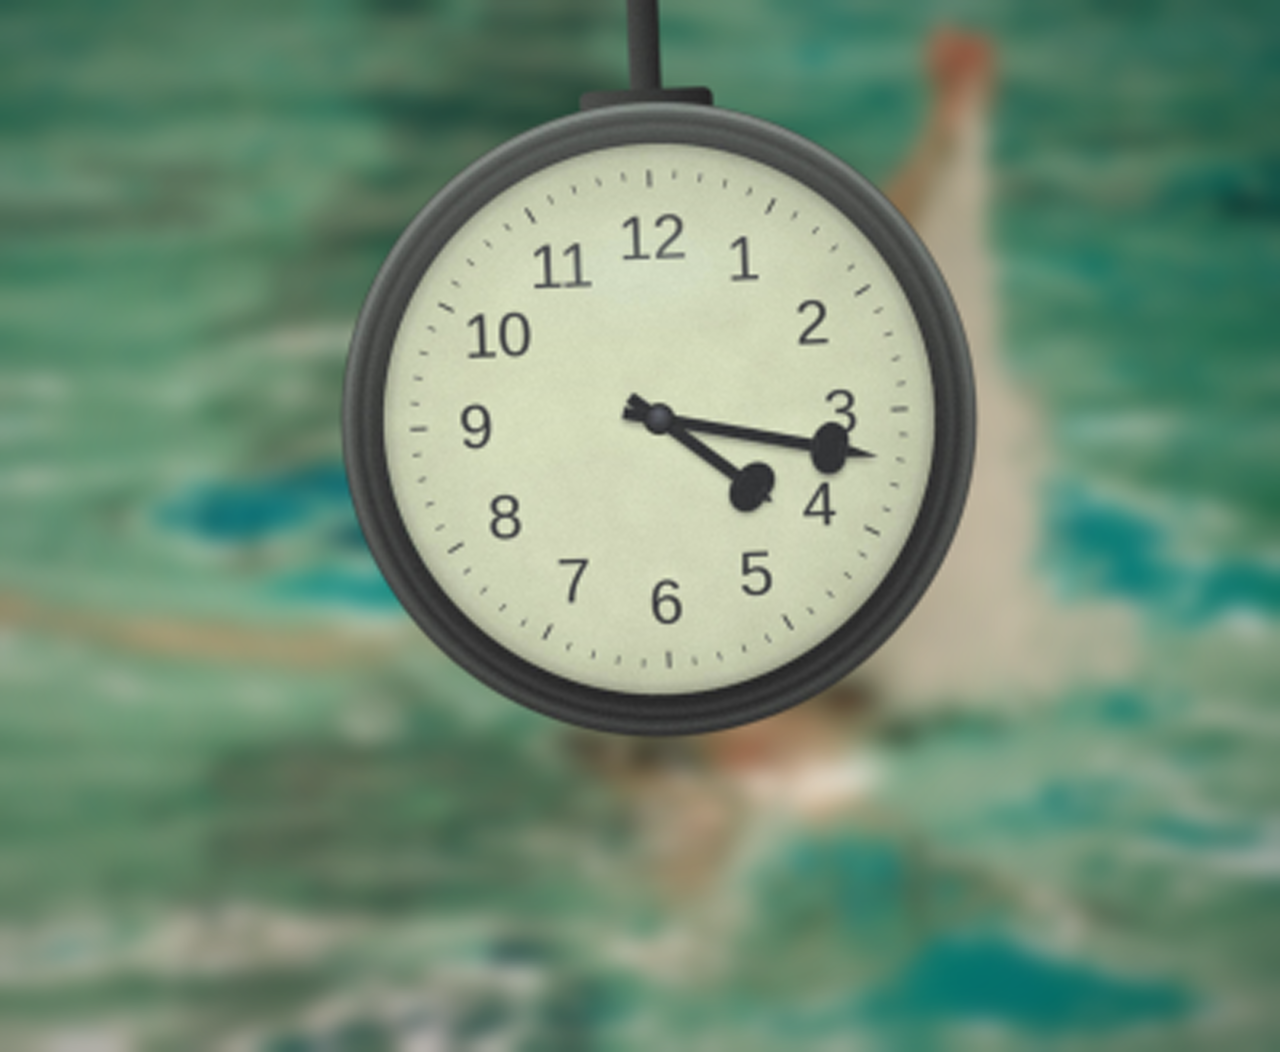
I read {"hour": 4, "minute": 17}
